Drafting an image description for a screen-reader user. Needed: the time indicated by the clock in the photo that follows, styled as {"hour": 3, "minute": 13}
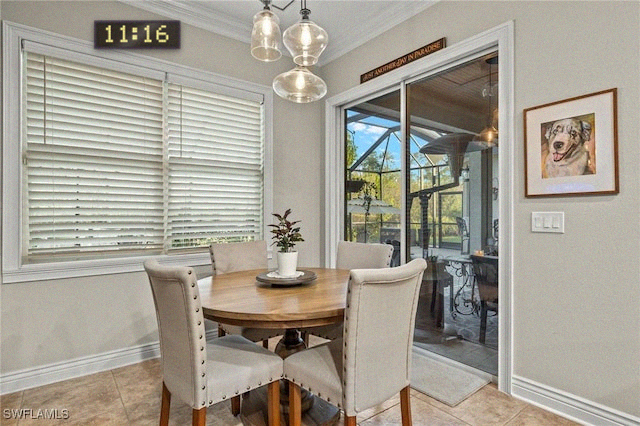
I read {"hour": 11, "minute": 16}
